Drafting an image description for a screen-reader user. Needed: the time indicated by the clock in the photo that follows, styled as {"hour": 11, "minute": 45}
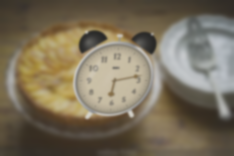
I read {"hour": 6, "minute": 13}
